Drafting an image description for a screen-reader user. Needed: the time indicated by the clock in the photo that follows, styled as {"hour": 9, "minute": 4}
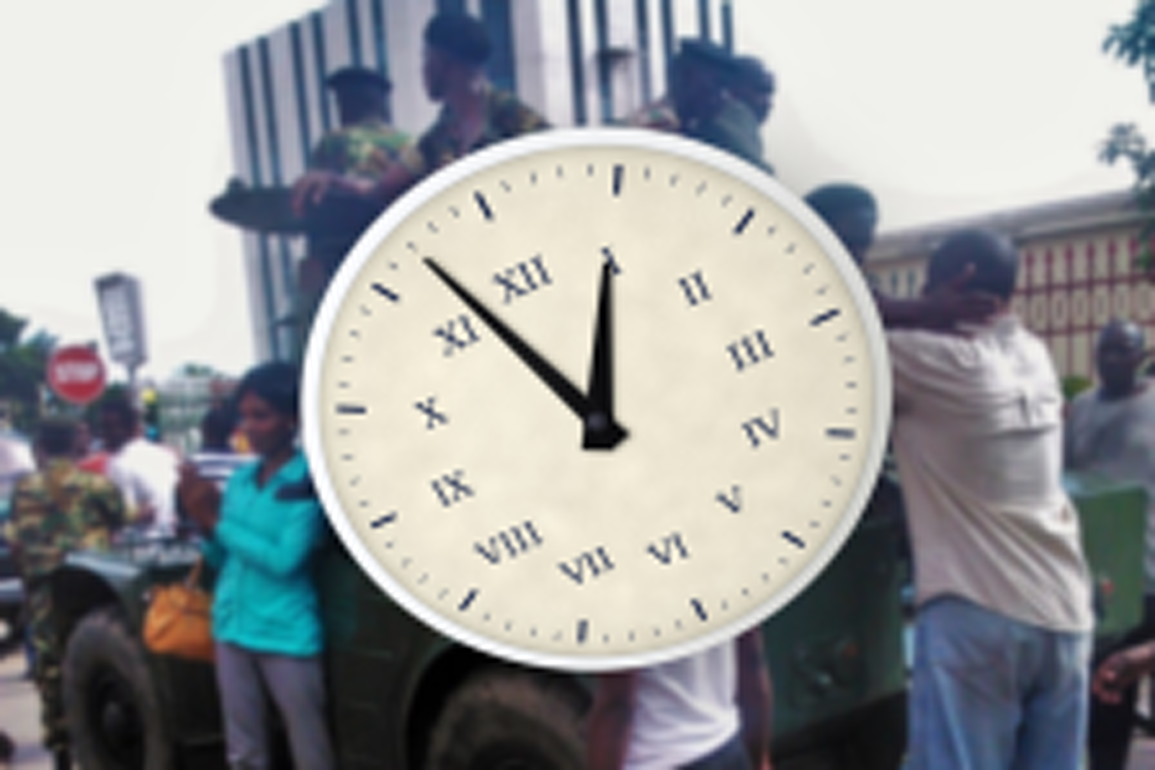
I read {"hour": 12, "minute": 57}
